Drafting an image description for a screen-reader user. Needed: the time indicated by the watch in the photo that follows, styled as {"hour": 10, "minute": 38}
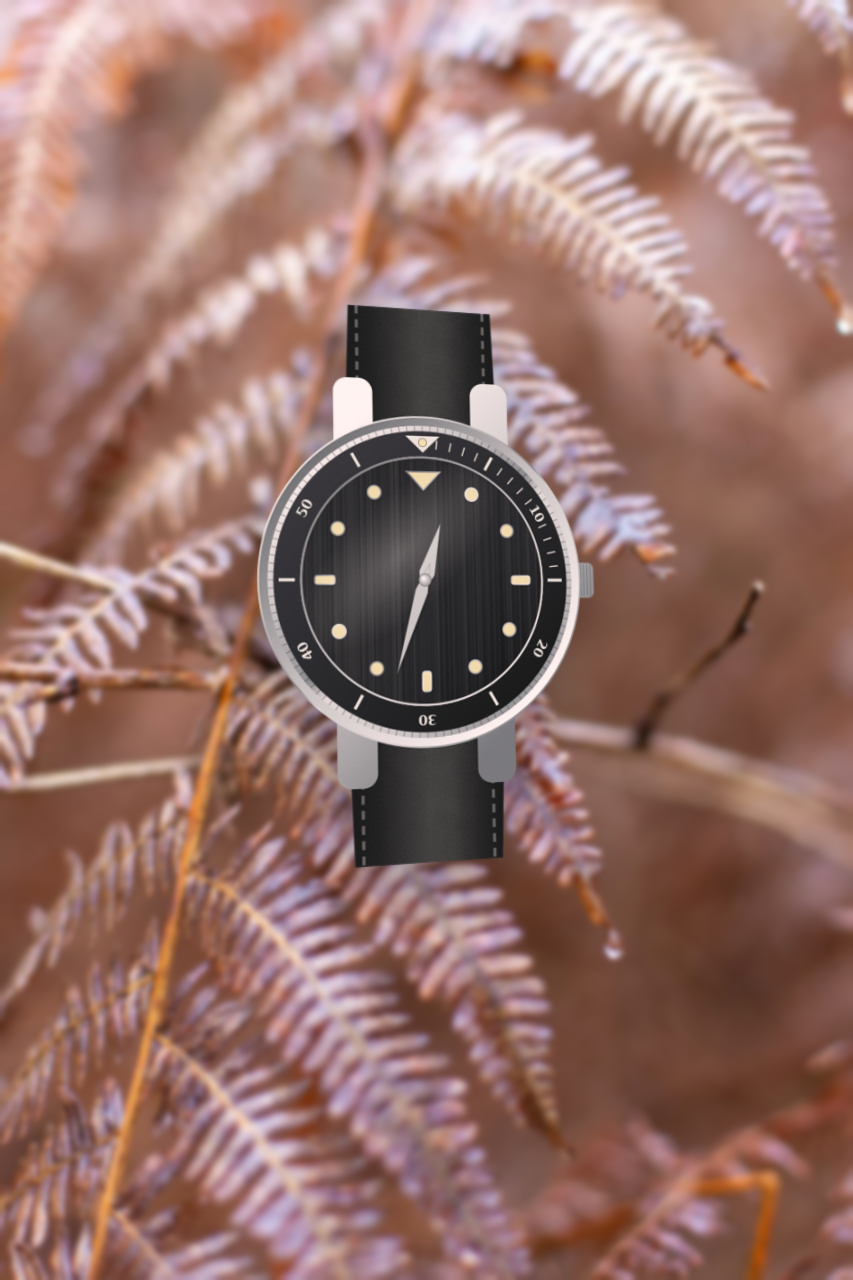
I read {"hour": 12, "minute": 33}
